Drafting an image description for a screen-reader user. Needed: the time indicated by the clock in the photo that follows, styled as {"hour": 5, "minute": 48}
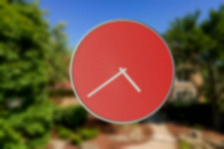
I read {"hour": 4, "minute": 39}
